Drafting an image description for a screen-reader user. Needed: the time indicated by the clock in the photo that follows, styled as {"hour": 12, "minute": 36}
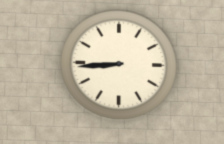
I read {"hour": 8, "minute": 44}
